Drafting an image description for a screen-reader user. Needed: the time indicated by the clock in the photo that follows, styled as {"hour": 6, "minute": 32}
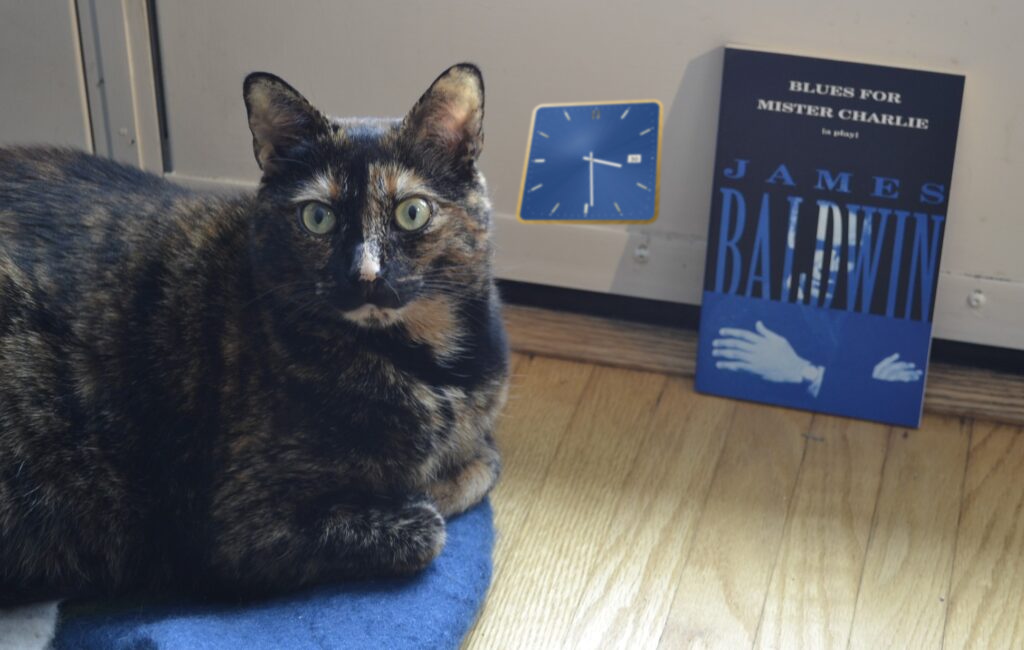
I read {"hour": 3, "minute": 29}
